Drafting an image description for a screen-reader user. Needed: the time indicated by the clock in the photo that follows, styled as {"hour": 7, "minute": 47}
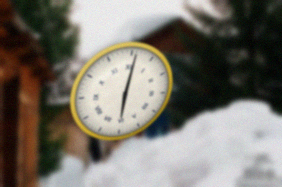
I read {"hour": 6, "minute": 1}
